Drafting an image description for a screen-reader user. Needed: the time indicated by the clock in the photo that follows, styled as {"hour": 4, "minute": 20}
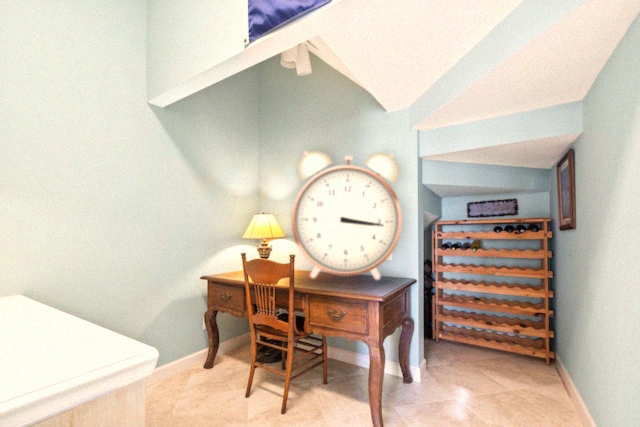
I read {"hour": 3, "minute": 16}
